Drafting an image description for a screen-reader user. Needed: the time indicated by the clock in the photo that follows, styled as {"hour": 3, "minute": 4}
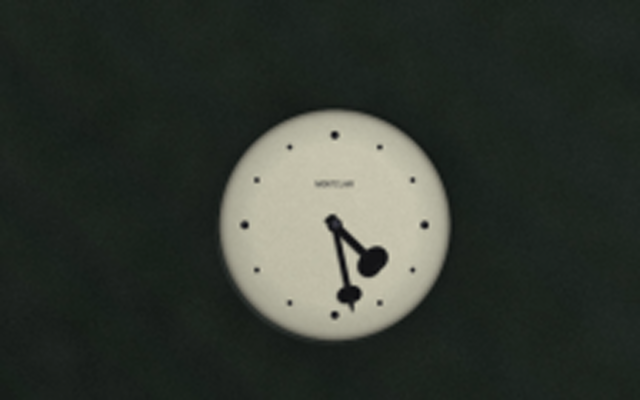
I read {"hour": 4, "minute": 28}
